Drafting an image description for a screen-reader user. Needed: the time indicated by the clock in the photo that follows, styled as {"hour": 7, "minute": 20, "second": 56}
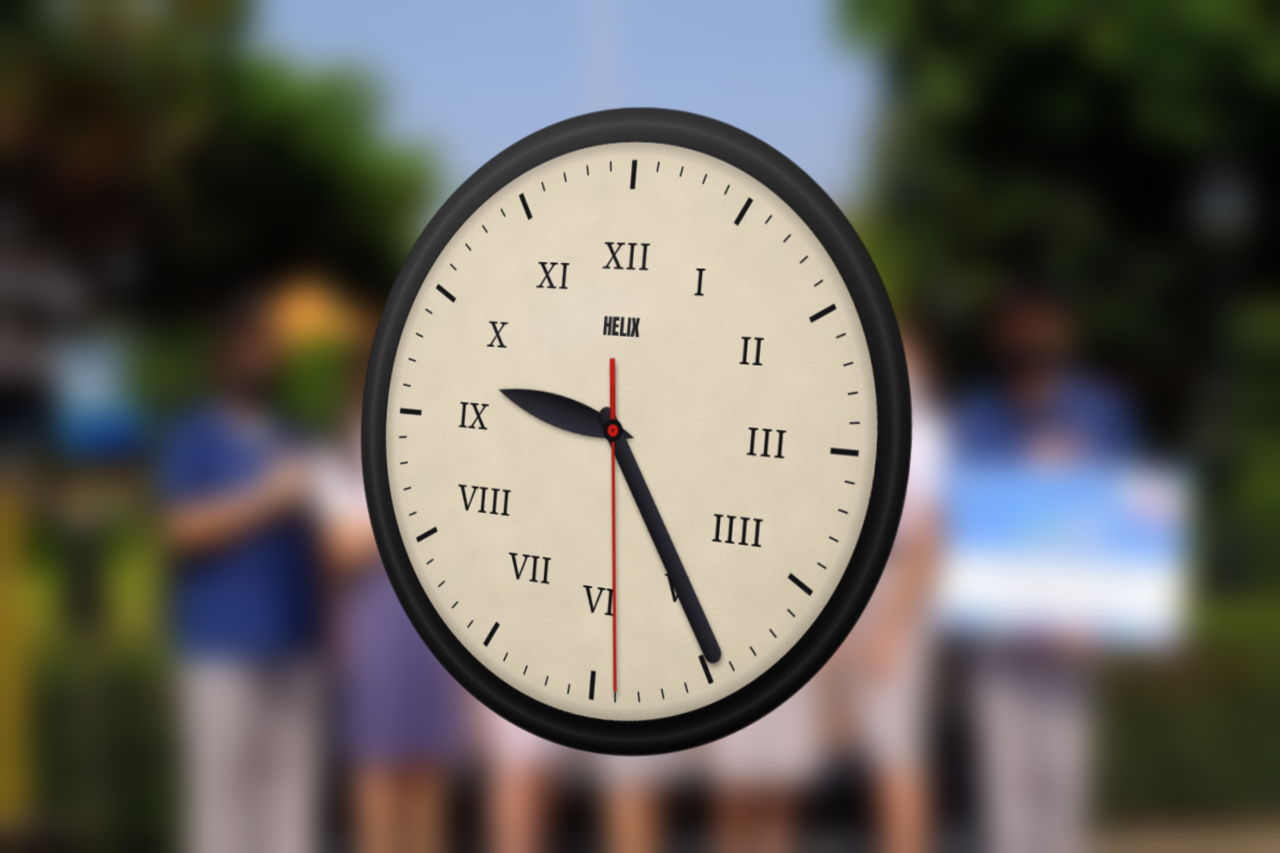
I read {"hour": 9, "minute": 24, "second": 29}
